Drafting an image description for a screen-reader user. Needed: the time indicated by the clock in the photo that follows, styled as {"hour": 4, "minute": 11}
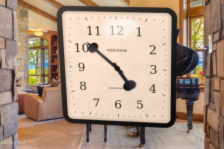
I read {"hour": 4, "minute": 52}
